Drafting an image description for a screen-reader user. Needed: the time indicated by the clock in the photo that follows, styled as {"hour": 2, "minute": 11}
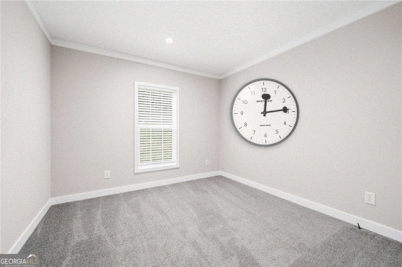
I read {"hour": 12, "minute": 14}
